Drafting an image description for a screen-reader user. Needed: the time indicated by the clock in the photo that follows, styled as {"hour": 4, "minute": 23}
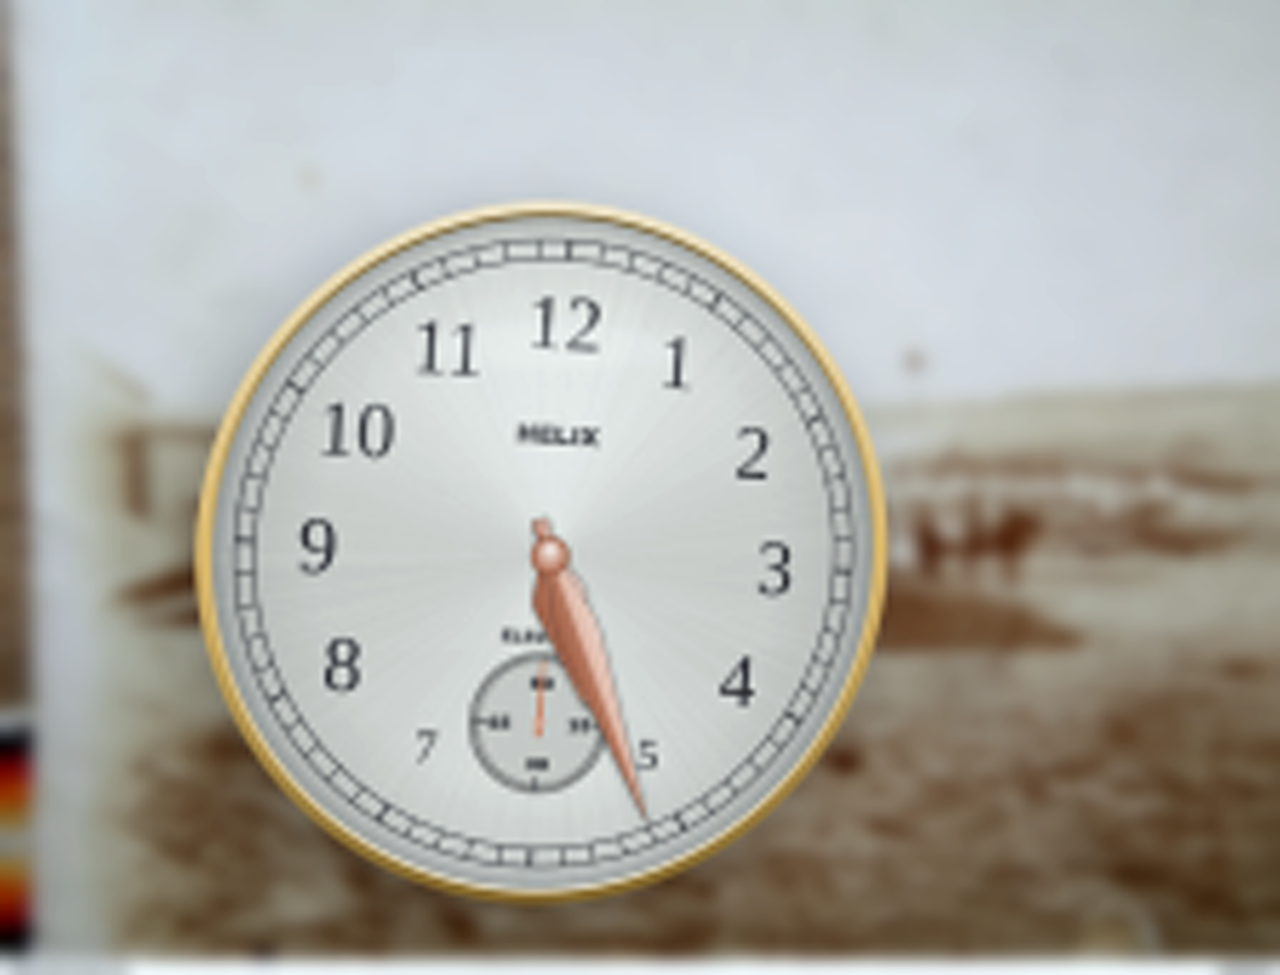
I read {"hour": 5, "minute": 26}
